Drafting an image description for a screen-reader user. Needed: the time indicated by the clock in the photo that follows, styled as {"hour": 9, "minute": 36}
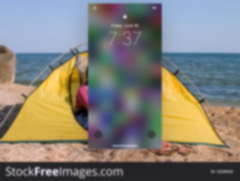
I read {"hour": 7, "minute": 37}
